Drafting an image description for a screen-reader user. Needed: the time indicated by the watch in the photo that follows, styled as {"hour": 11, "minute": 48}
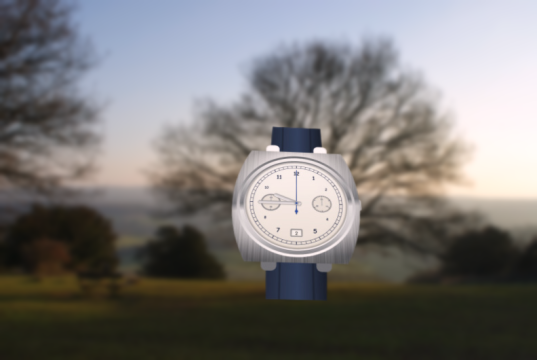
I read {"hour": 9, "minute": 45}
